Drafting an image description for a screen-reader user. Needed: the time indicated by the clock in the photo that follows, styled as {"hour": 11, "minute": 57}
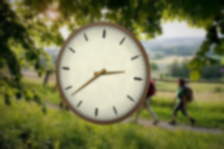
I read {"hour": 2, "minute": 38}
